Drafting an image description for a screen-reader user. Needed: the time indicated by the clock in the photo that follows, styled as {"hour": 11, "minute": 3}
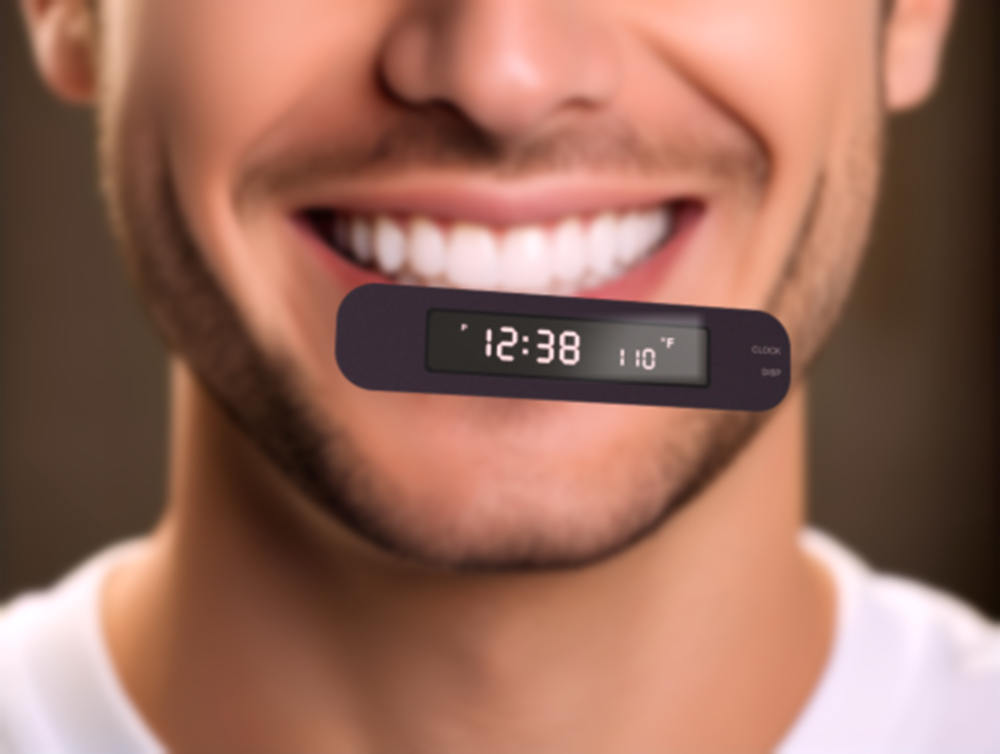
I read {"hour": 12, "minute": 38}
